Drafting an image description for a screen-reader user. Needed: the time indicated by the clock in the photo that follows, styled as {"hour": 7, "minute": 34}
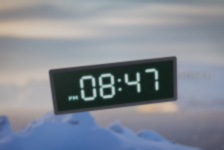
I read {"hour": 8, "minute": 47}
